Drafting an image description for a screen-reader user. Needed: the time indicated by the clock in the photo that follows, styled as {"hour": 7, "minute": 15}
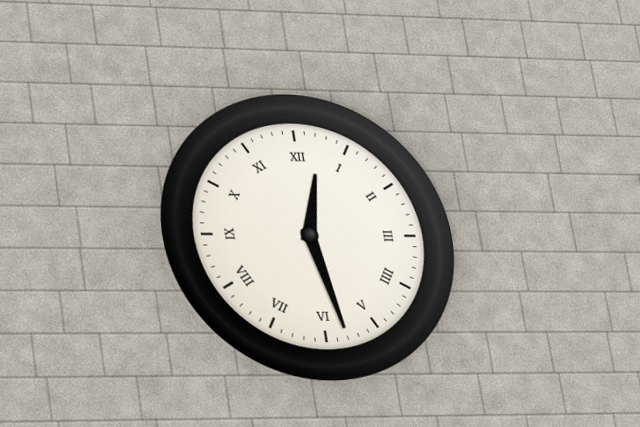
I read {"hour": 12, "minute": 28}
